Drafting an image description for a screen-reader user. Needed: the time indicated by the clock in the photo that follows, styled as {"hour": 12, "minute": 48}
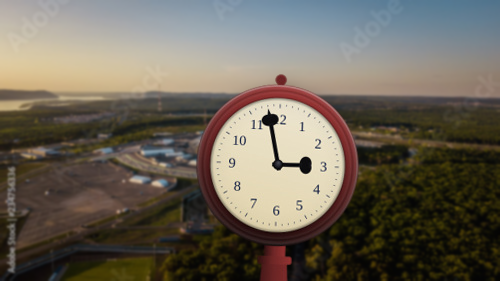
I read {"hour": 2, "minute": 58}
